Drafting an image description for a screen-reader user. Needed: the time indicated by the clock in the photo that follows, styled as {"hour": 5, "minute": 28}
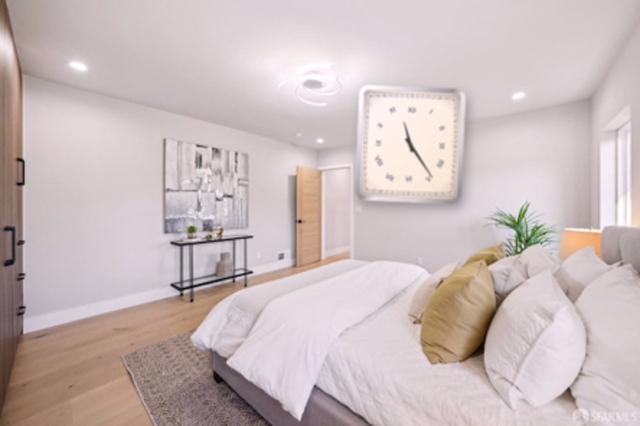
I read {"hour": 11, "minute": 24}
